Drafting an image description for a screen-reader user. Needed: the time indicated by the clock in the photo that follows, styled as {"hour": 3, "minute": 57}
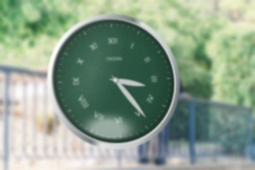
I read {"hour": 3, "minute": 24}
